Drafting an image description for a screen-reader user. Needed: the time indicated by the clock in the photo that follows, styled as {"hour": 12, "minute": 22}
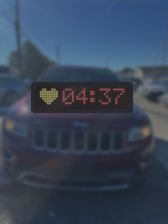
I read {"hour": 4, "minute": 37}
